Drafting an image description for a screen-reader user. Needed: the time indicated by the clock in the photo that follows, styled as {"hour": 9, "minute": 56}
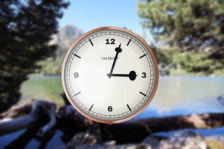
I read {"hour": 3, "minute": 3}
